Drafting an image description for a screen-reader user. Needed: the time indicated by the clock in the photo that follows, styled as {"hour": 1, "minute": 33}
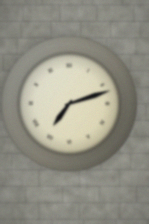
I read {"hour": 7, "minute": 12}
